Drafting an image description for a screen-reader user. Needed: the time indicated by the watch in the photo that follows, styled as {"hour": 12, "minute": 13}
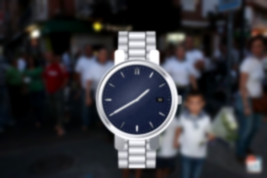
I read {"hour": 1, "minute": 40}
